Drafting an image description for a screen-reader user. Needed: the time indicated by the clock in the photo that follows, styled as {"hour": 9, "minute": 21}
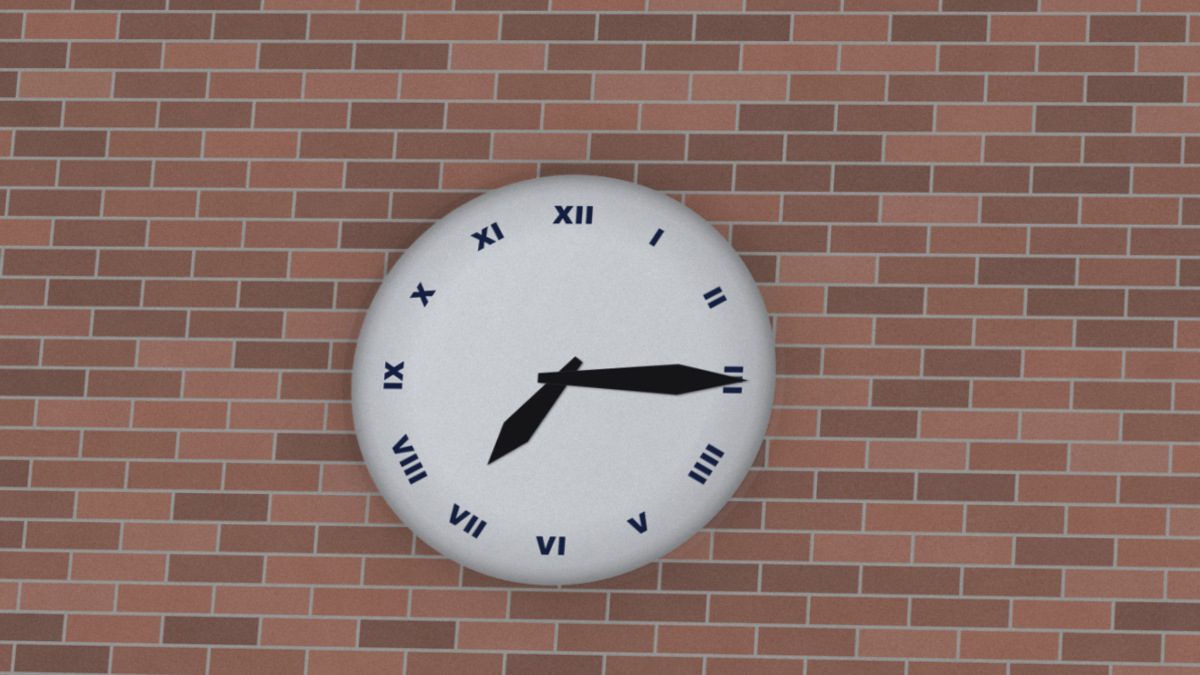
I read {"hour": 7, "minute": 15}
